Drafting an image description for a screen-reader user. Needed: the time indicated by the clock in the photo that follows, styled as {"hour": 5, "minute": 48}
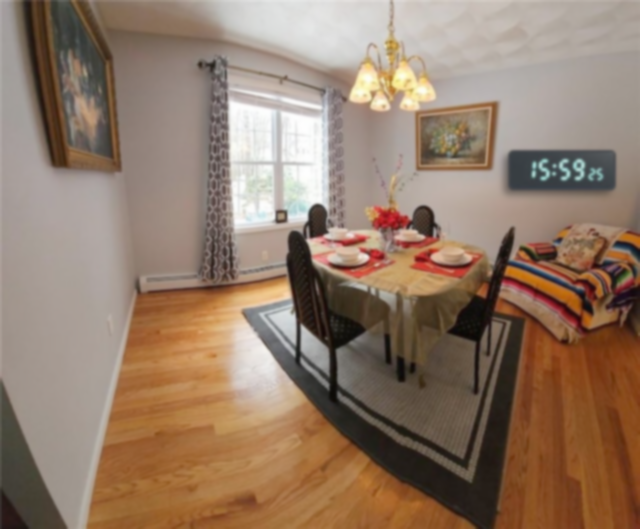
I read {"hour": 15, "minute": 59}
